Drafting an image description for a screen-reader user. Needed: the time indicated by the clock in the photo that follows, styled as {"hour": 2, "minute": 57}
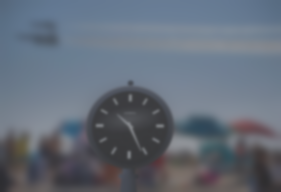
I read {"hour": 10, "minute": 26}
